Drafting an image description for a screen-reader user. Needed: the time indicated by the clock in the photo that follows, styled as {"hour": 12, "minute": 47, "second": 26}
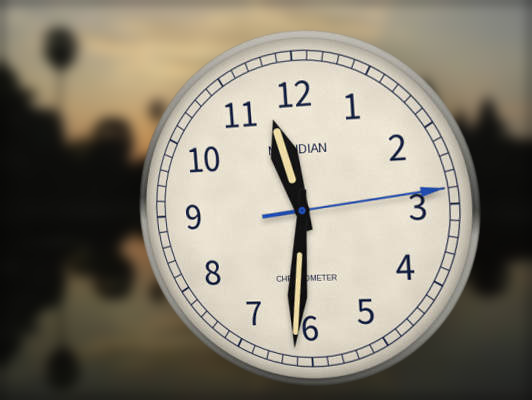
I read {"hour": 11, "minute": 31, "second": 14}
